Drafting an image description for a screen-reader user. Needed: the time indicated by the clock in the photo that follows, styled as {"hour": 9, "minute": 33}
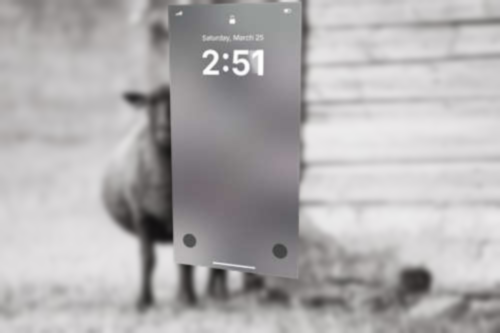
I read {"hour": 2, "minute": 51}
